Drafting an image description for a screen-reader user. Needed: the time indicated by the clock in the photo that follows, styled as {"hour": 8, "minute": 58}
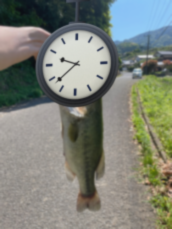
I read {"hour": 9, "minute": 38}
